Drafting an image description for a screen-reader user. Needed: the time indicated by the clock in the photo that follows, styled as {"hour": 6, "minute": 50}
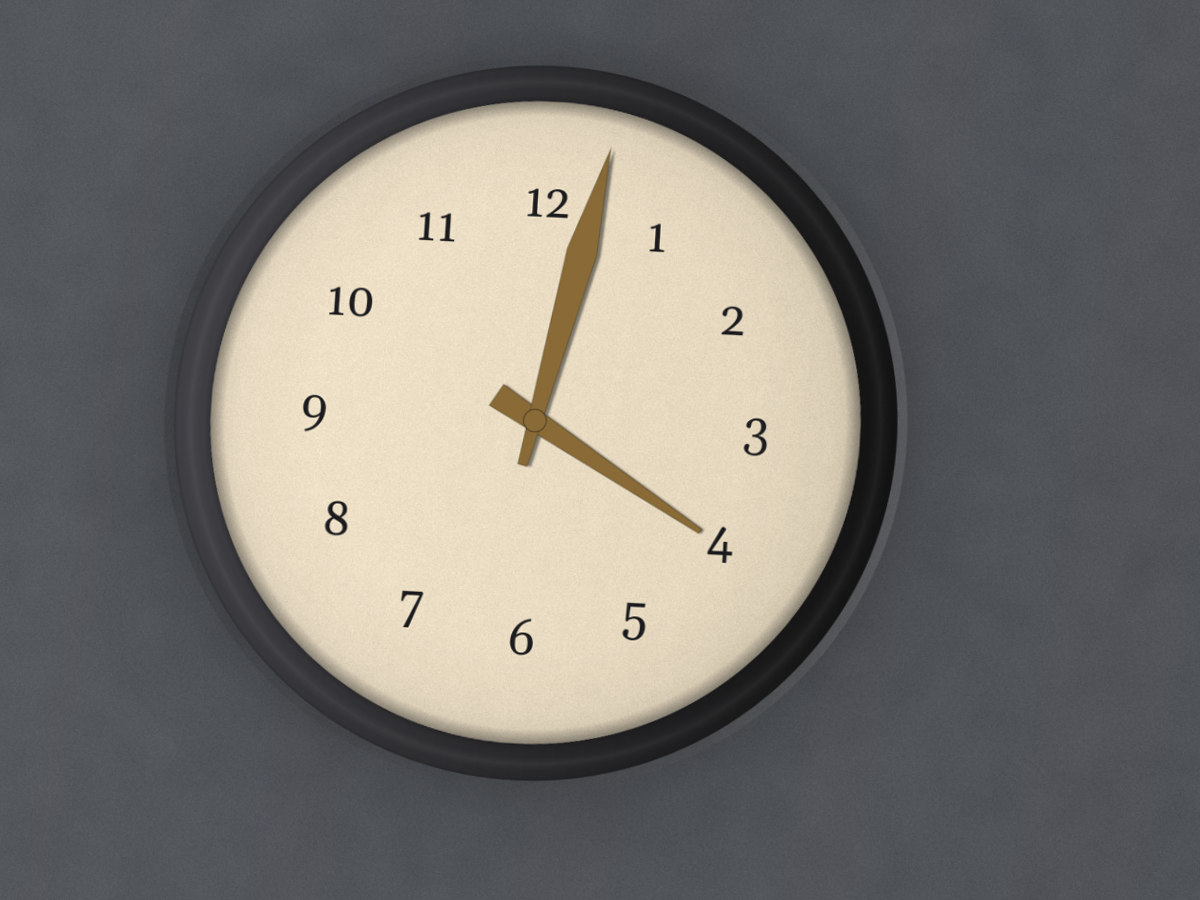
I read {"hour": 4, "minute": 2}
